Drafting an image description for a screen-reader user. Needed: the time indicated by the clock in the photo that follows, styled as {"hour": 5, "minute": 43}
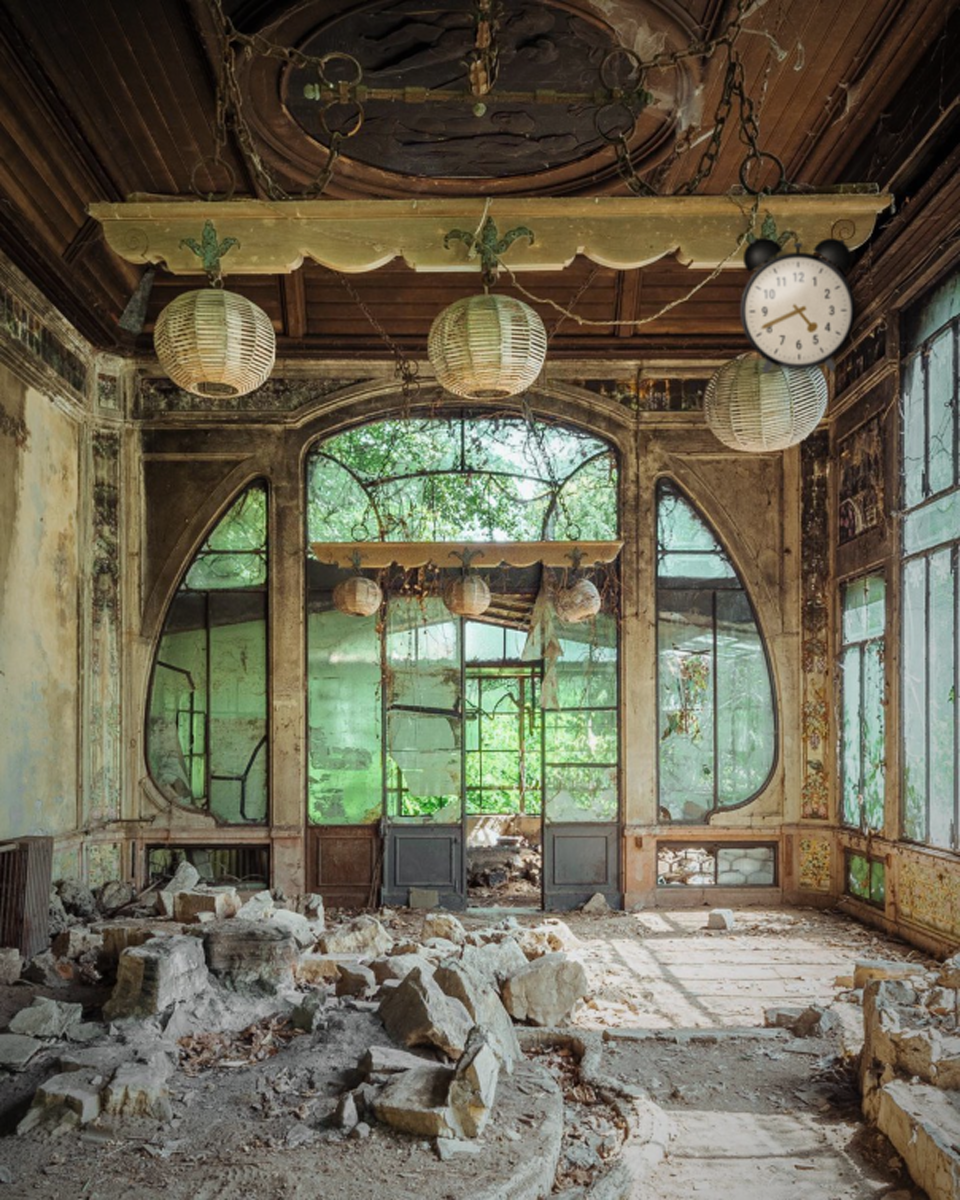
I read {"hour": 4, "minute": 41}
